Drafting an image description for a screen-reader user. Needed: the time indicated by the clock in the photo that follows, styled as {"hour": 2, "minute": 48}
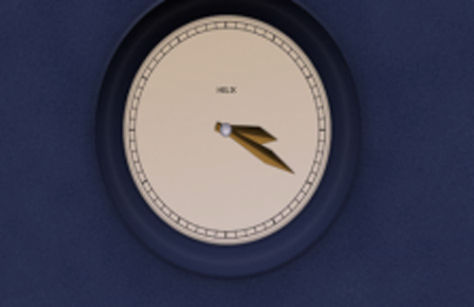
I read {"hour": 3, "minute": 20}
